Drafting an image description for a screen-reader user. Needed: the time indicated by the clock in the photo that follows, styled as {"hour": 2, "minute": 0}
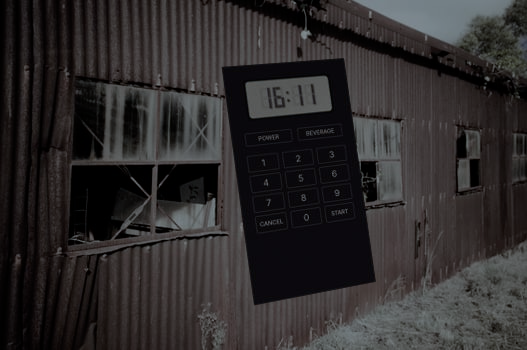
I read {"hour": 16, "minute": 11}
